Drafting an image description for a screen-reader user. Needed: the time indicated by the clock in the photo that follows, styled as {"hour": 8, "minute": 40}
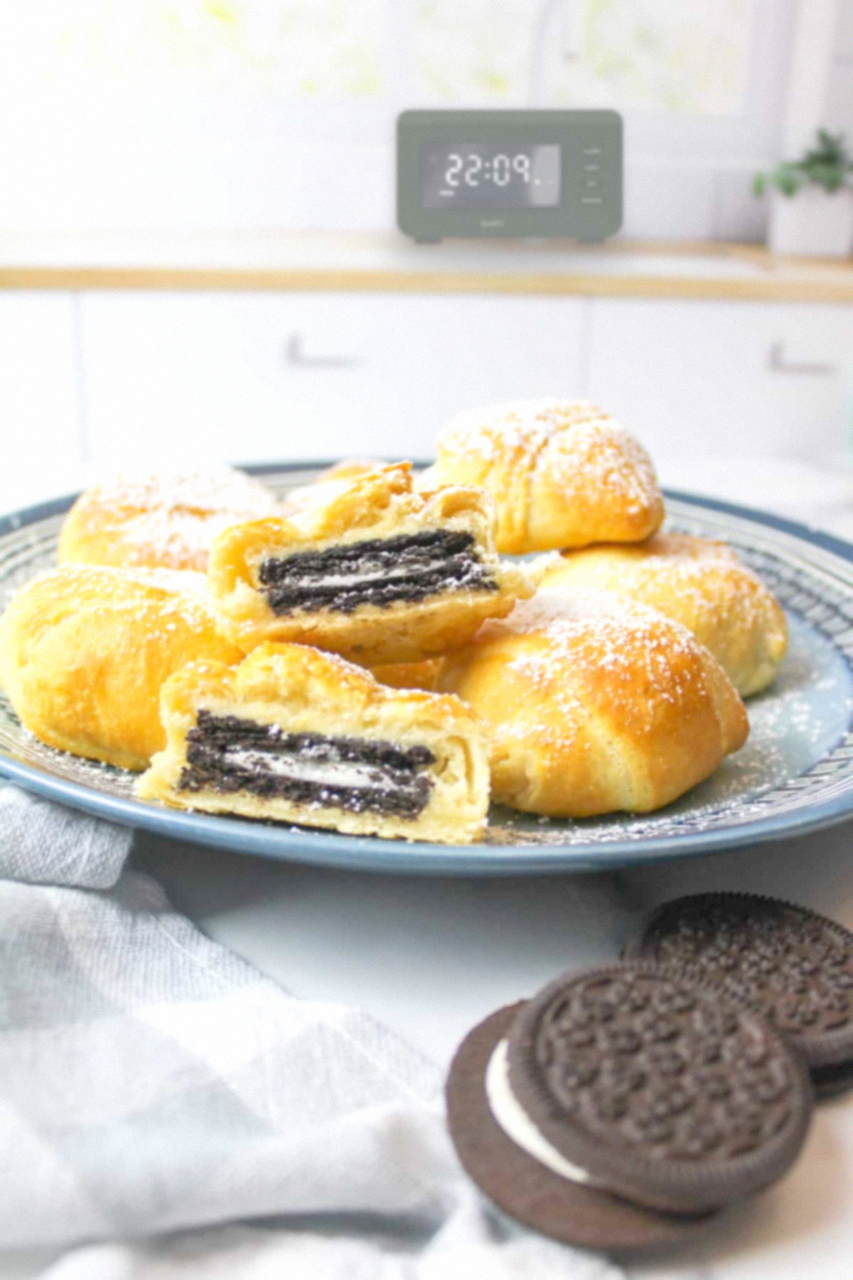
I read {"hour": 22, "minute": 9}
